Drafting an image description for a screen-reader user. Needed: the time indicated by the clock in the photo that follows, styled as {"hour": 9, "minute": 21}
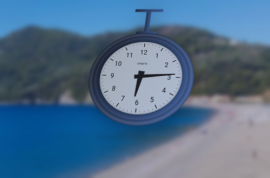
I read {"hour": 6, "minute": 14}
